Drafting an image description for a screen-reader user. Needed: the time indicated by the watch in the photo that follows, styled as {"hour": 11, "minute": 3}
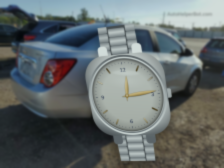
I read {"hour": 12, "minute": 14}
